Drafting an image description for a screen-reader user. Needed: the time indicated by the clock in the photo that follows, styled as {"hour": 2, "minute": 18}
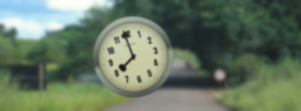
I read {"hour": 7, "minute": 59}
